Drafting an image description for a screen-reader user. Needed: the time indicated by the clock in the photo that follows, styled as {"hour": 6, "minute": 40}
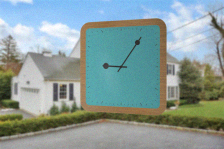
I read {"hour": 9, "minute": 6}
